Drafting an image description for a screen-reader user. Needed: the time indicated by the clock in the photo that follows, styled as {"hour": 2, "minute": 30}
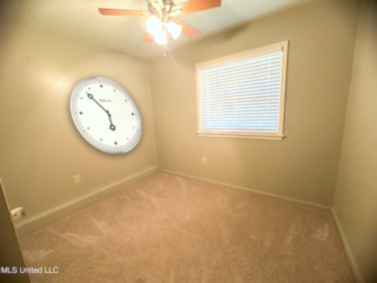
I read {"hour": 5, "minute": 53}
